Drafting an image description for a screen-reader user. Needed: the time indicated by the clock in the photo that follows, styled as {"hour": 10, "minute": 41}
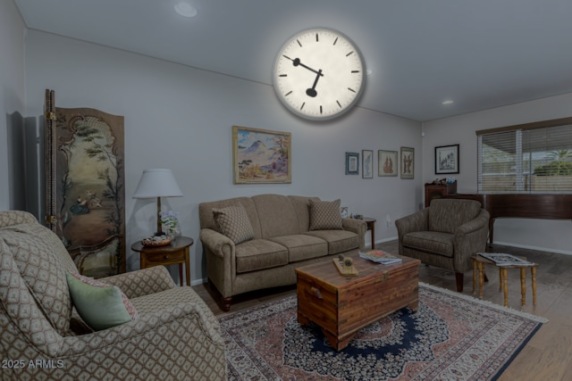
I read {"hour": 6, "minute": 50}
